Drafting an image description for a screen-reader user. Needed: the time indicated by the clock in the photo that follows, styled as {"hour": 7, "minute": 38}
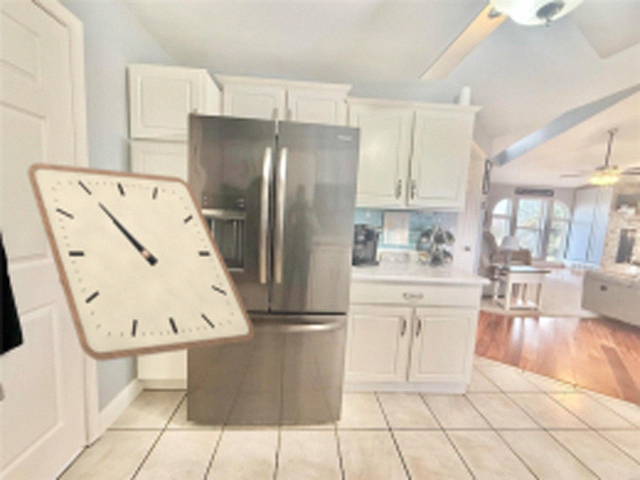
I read {"hour": 10, "minute": 55}
